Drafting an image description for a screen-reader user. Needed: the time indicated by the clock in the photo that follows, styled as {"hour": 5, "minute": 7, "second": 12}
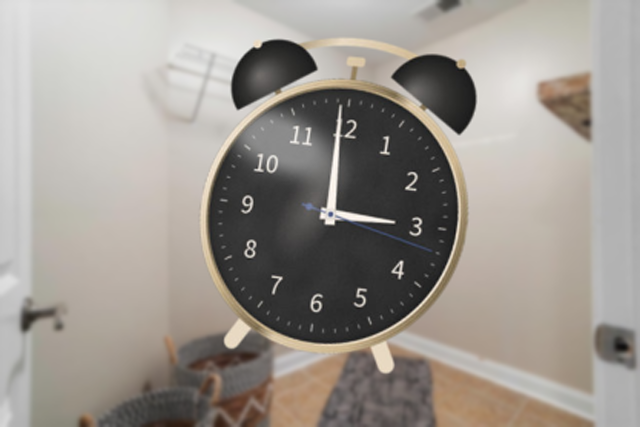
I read {"hour": 2, "minute": 59, "second": 17}
